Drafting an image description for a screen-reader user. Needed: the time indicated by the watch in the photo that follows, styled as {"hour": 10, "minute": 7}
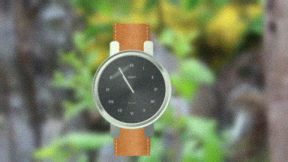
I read {"hour": 10, "minute": 55}
